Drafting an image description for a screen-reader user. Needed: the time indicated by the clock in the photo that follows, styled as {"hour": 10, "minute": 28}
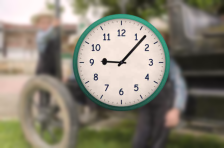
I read {"hour": 9, "minute": 7}
